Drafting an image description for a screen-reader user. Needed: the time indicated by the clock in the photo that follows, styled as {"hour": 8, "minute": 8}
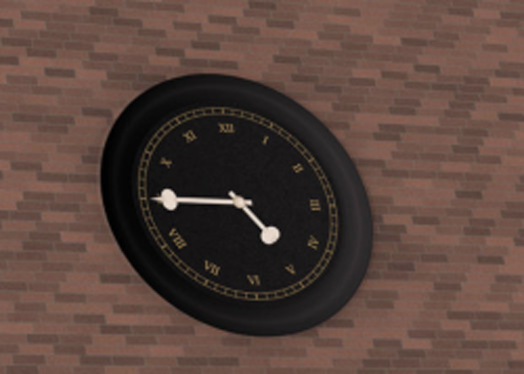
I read {"hour": 4, "minute": 45}
